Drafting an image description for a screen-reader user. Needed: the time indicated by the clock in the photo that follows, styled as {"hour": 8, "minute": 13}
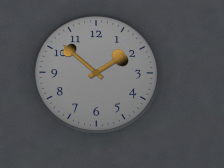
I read {"hour": 1, "minute": 52}
